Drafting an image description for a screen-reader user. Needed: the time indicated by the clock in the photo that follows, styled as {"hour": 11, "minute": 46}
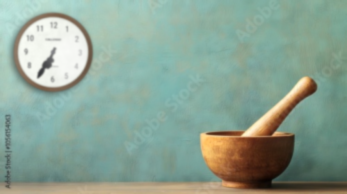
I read {"hour": 6, "minute": 35}
